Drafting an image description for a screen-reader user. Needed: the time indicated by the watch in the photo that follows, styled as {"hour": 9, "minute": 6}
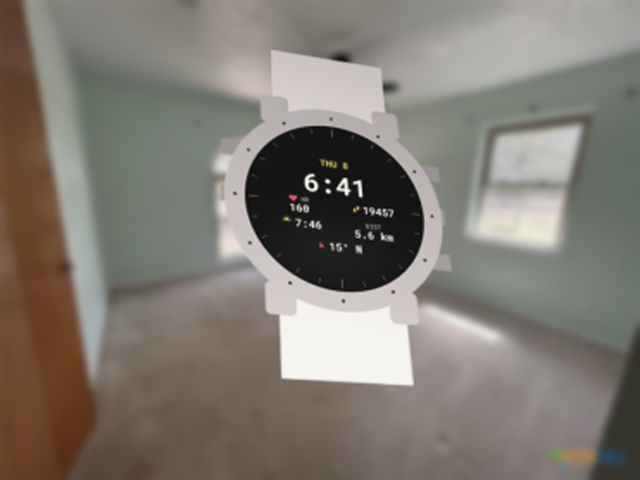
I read {"hour": 6, "minute": 41}
